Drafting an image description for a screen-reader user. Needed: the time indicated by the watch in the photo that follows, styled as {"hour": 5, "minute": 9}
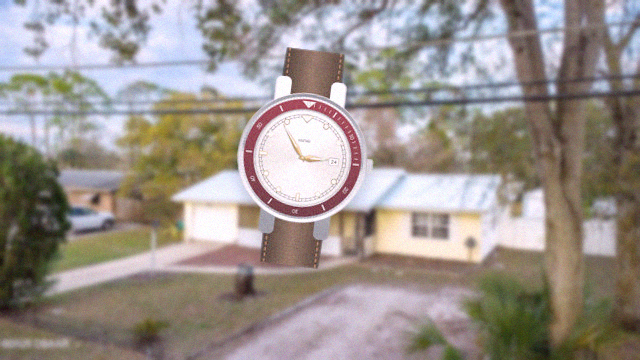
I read {"hour": 2, "minute": 54}
